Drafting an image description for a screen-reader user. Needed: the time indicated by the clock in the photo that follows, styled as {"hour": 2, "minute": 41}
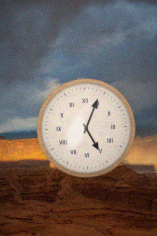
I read {"hour": 5, "minute": 4}
